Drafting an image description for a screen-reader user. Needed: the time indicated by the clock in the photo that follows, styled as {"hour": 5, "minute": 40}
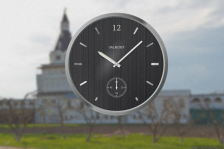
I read {"hour": 10, "minute": 8}
